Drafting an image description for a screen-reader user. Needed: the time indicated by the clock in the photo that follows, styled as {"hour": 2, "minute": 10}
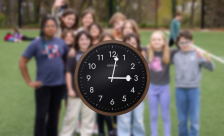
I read {"hour": 3, "minute": 2}
